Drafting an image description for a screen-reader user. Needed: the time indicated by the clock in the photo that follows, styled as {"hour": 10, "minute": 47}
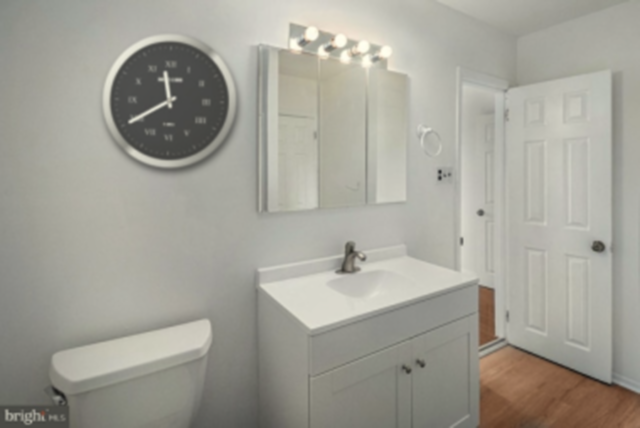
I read {"hour": 11, "minute": 40}
